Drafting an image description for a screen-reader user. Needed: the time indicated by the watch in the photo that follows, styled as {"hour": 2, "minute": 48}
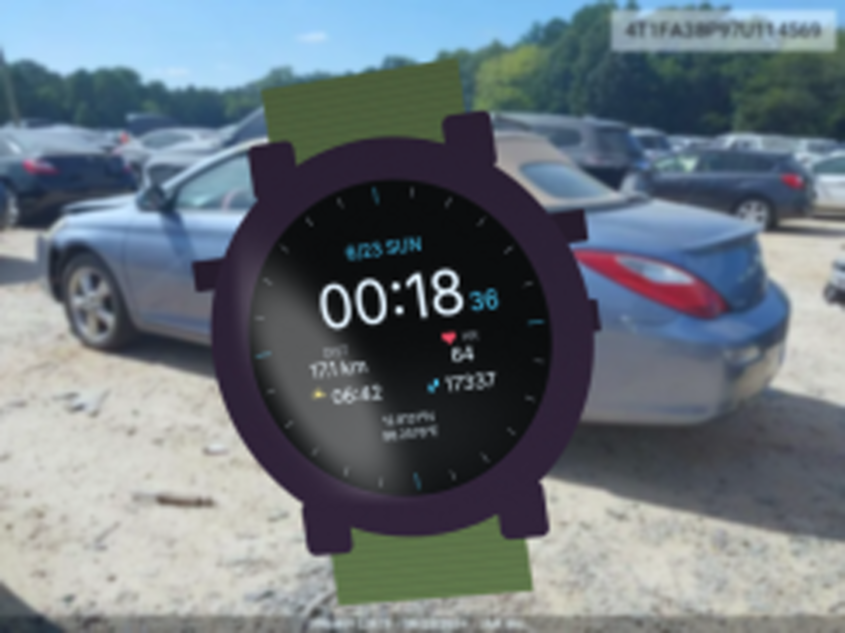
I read {"hour": 0, "minute": 18}
